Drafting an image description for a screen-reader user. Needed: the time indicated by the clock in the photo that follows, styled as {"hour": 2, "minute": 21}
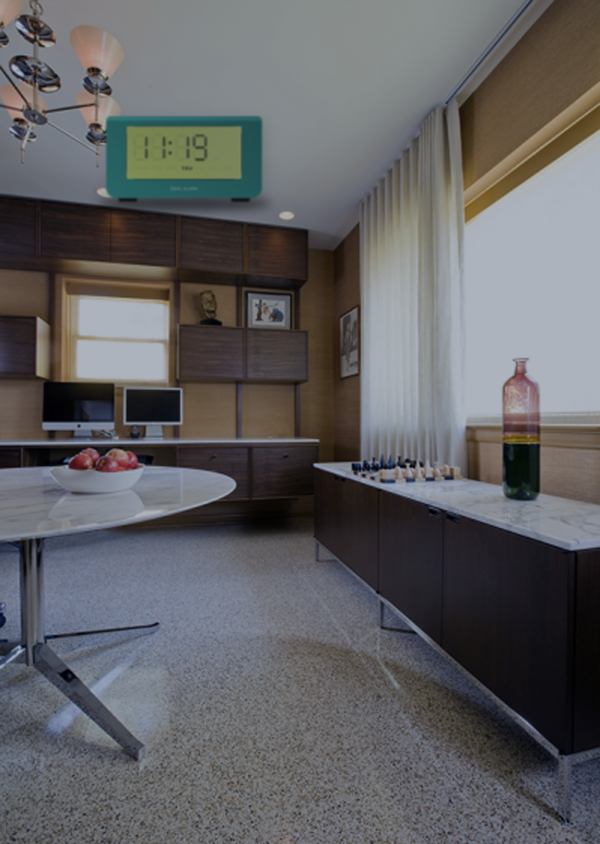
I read {"hour": 11, "minute": 19}
